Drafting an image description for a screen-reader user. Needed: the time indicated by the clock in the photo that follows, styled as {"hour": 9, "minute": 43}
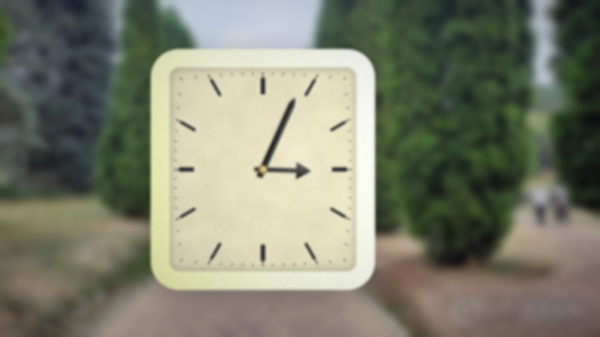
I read {"hour": 3, "minute": 4}
